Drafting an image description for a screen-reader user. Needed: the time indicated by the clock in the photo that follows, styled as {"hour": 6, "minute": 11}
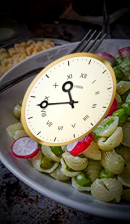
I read {"hour": 10, "minute": 43}
